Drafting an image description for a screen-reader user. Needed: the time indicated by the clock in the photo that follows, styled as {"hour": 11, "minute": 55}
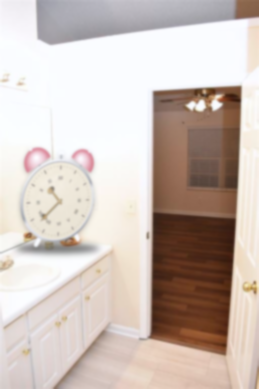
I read {"hour": 10, "minute": 38}
